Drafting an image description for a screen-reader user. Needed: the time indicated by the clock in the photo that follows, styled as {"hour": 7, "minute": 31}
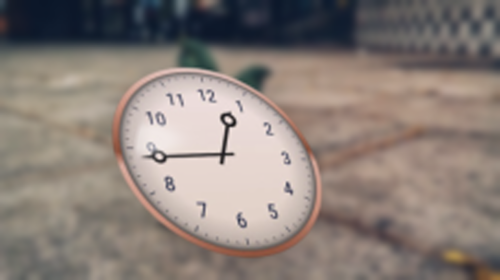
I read {"hour": 12, "minute": 44}
